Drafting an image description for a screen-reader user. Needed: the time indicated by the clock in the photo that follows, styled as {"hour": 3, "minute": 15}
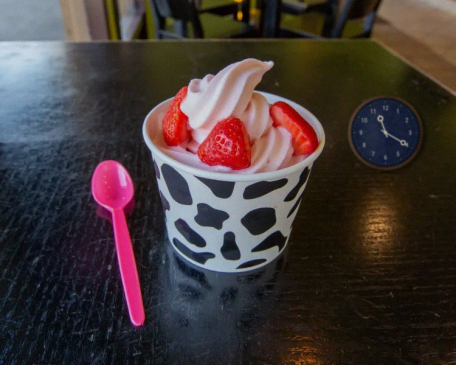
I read {"hour": 11, "minute": 20}
